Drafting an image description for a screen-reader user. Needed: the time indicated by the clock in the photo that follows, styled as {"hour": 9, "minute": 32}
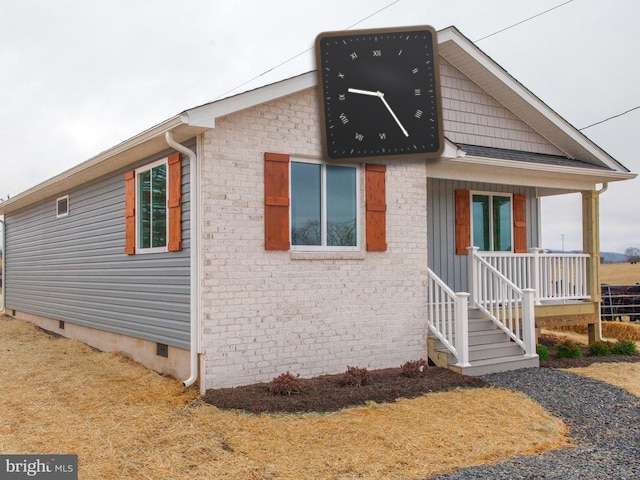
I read {"hour": 9, "minute": 25}
